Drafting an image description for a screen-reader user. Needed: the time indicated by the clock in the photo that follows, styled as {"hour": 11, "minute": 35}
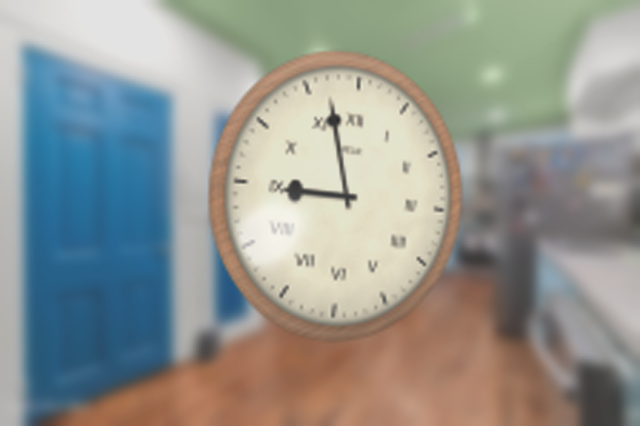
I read {"hour": 8, "minute": 57}
